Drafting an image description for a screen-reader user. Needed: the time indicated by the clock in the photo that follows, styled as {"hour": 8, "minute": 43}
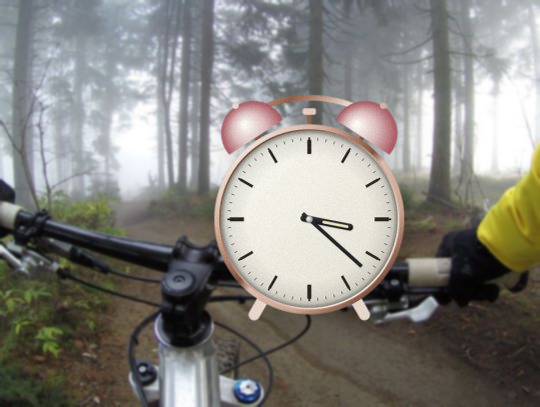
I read {"hour": 3, "minute": 22}
